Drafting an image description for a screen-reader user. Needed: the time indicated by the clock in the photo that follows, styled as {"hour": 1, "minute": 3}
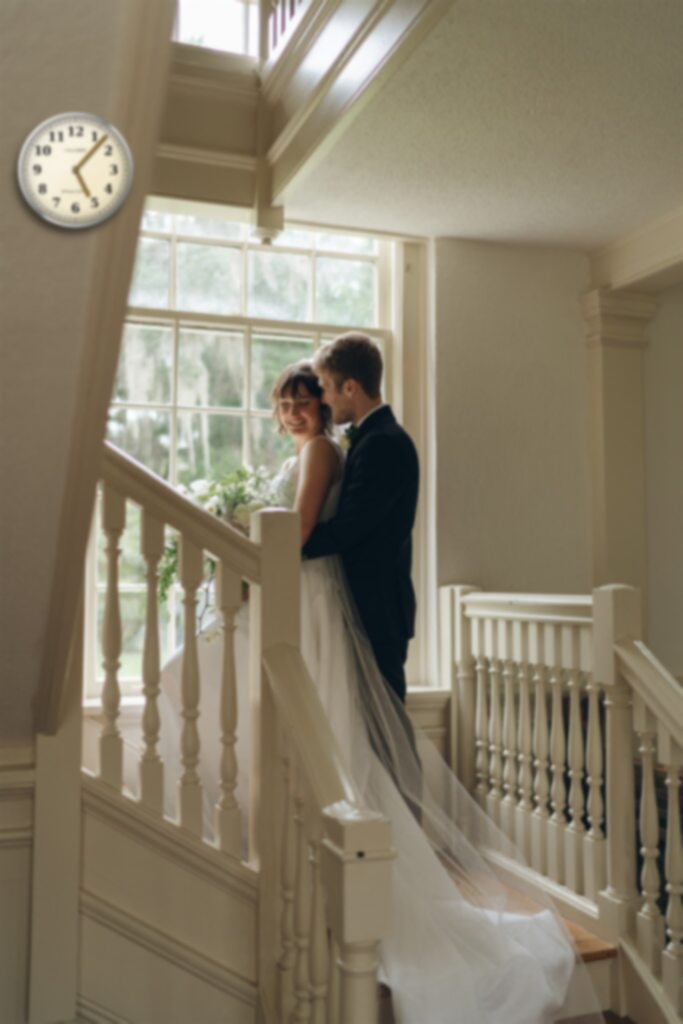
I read {"hour": 5, "minute": 7}
